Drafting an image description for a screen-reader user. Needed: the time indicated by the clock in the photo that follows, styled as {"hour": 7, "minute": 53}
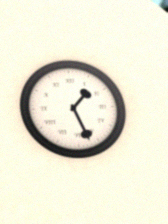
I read {"hour": 1, "minute": 27}
